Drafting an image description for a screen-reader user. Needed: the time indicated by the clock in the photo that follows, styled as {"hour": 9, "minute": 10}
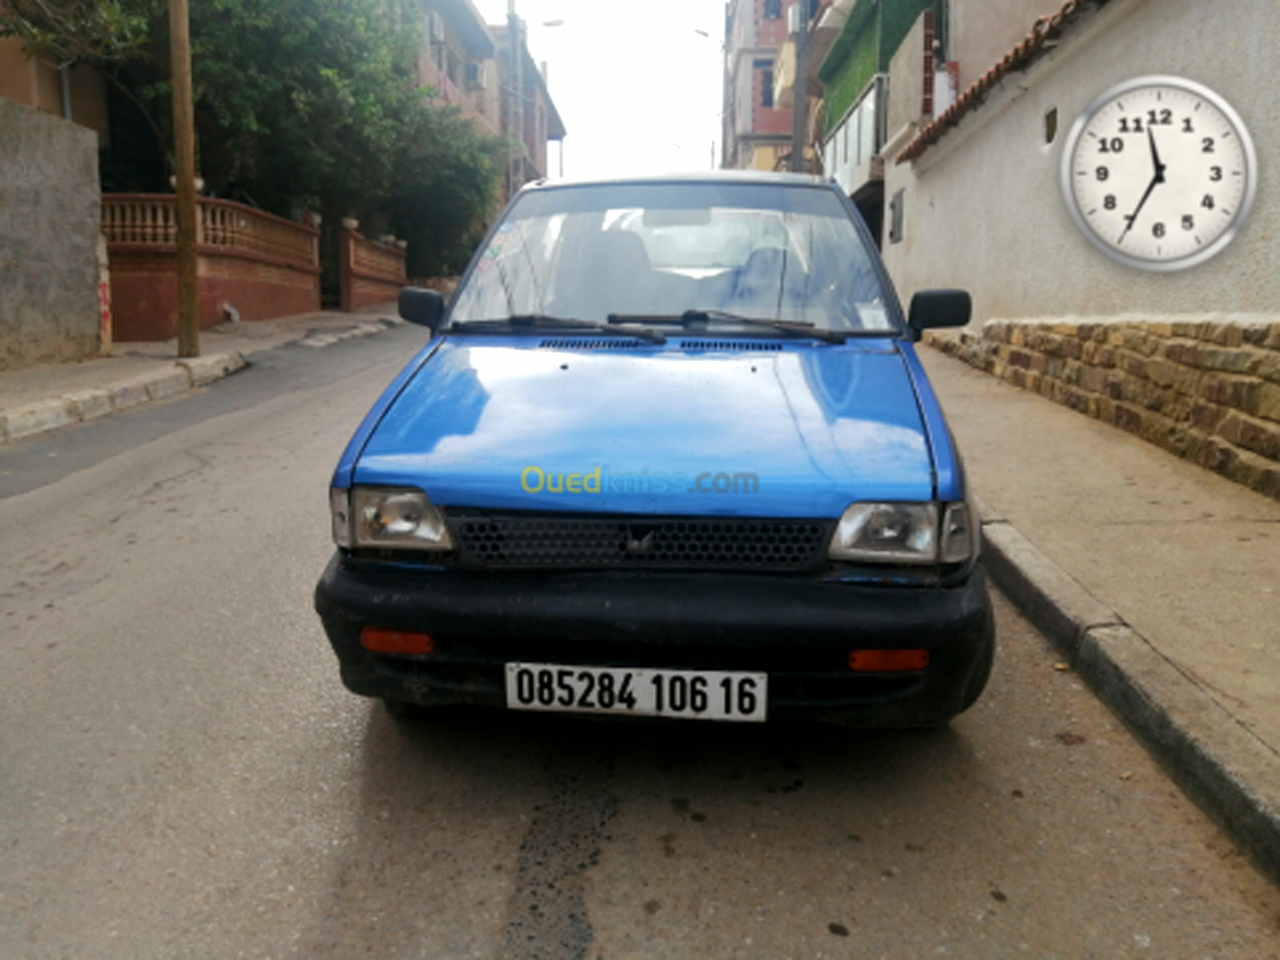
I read {"hour": 11, "minute": 35}
